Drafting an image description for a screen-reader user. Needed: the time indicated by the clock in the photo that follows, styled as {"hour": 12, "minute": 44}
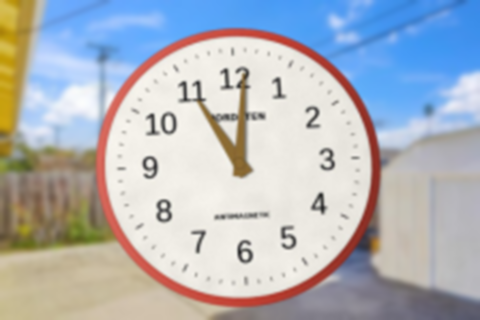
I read {"hour": 11, "minute": 1}
